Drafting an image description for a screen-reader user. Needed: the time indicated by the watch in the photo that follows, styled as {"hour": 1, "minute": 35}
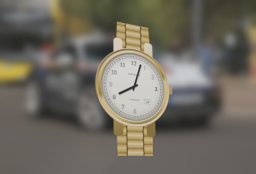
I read {"hour": 8, "minute": 3}
